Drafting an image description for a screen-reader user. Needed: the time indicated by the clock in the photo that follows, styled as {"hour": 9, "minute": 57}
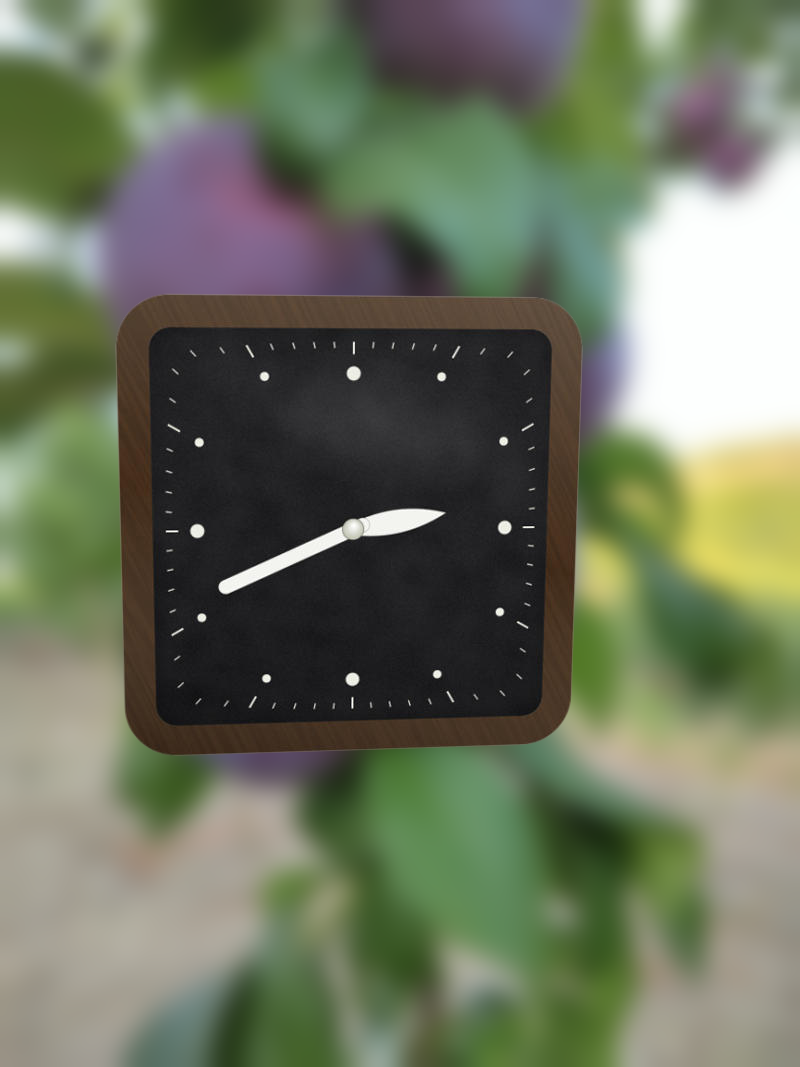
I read {"hour": 2, "minute": 41}
